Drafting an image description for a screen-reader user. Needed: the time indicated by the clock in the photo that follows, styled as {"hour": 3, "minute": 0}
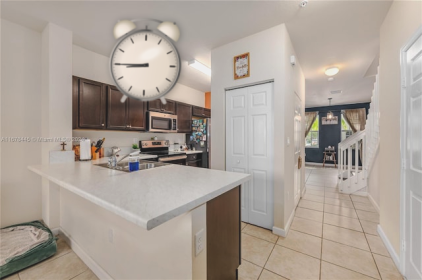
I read {"hour": 8, "minute": 45}
